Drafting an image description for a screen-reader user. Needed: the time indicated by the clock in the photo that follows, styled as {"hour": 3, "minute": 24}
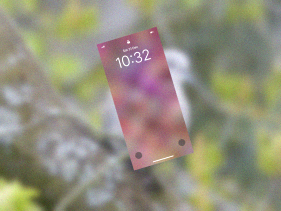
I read {"hour": 10, "minute": 32}
